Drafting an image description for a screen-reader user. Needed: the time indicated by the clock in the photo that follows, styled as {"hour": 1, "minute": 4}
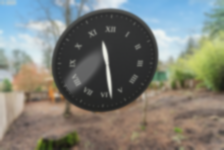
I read {"hour": 11, "minute": 28}
